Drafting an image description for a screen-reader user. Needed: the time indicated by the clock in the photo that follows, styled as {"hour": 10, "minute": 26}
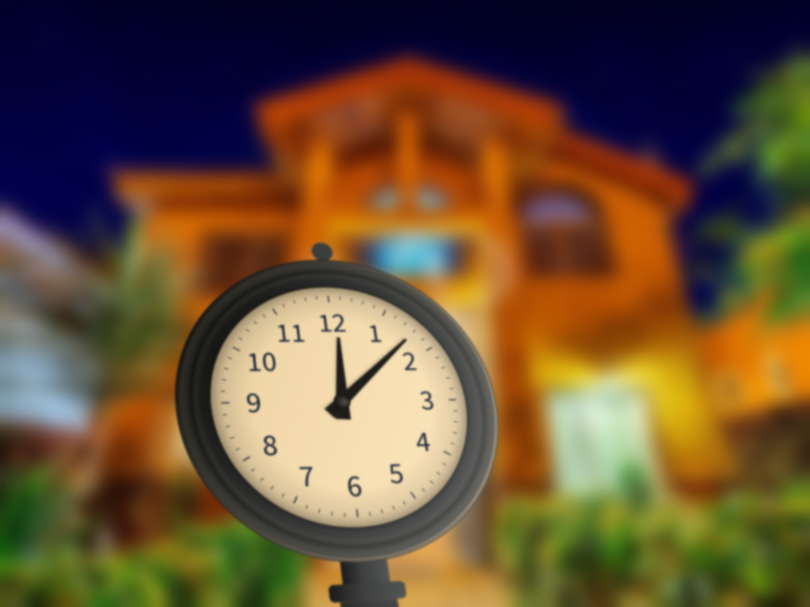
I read {"hour": 12, "minute": 8}
